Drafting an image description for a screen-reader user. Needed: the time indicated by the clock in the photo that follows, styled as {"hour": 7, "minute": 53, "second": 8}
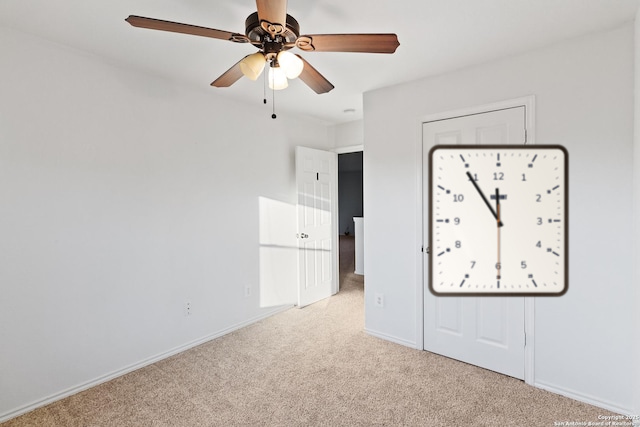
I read {"hour": 11, "minute": 54, "second": 30}
